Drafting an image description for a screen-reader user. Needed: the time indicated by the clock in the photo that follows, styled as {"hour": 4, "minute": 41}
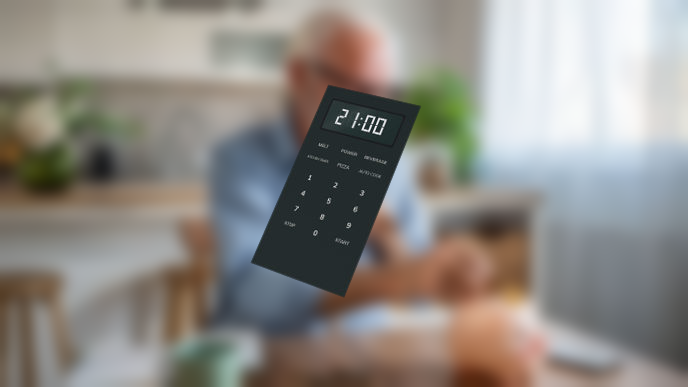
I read {"hour": 21, "minute": 0}
